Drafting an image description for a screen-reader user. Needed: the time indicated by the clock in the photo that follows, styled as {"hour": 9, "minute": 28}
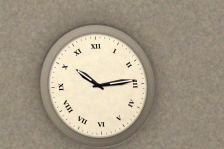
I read {"hour": 10, "minute": 14}
